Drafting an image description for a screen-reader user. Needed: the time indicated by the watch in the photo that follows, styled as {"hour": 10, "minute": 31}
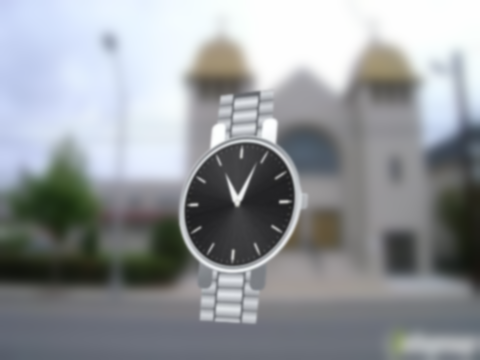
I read {"hour": 11, "minute": 4}
